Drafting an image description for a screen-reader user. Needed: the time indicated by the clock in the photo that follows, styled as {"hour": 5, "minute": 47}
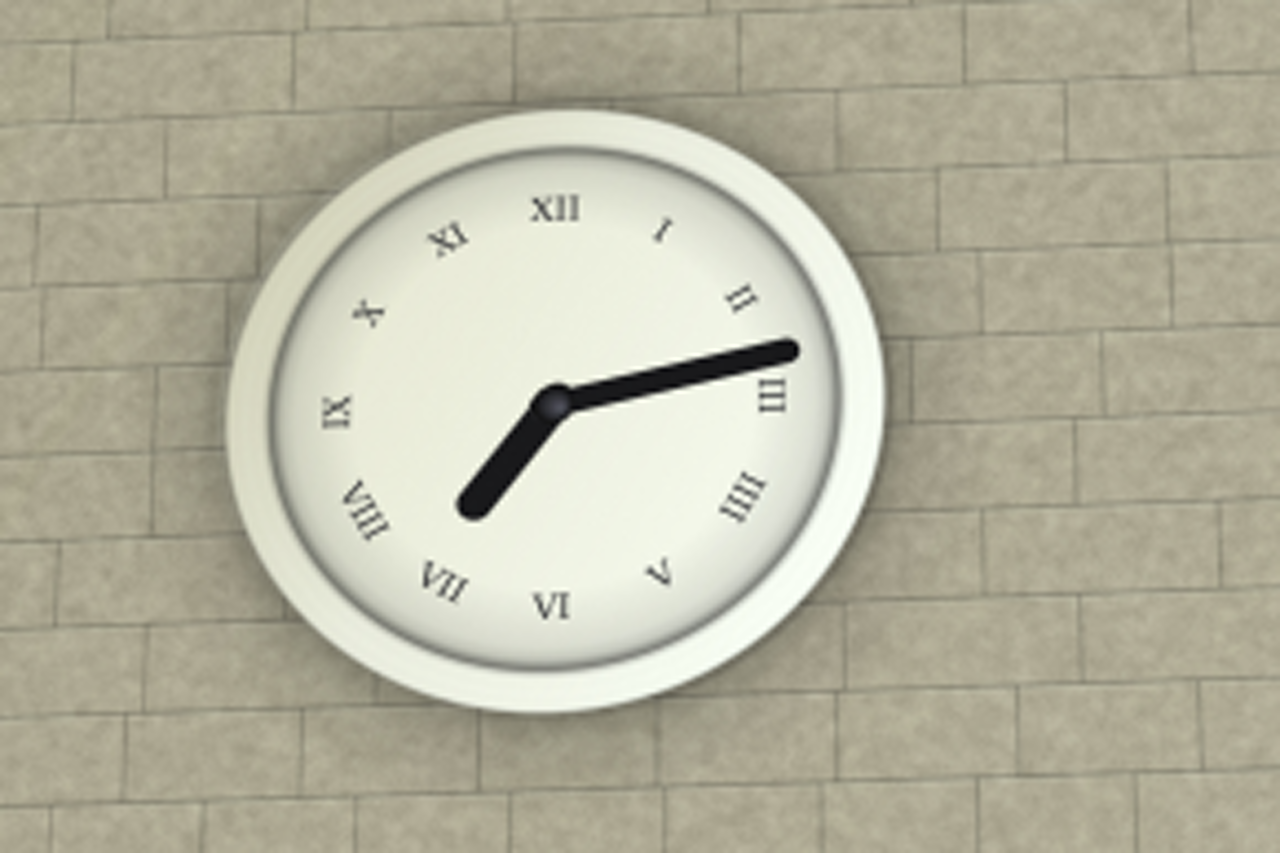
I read {"hour": 7, "minute": 13}
